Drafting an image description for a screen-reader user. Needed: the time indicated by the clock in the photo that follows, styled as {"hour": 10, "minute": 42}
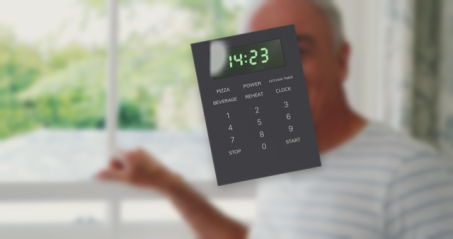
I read {"hour": 14, "minute": 23}
